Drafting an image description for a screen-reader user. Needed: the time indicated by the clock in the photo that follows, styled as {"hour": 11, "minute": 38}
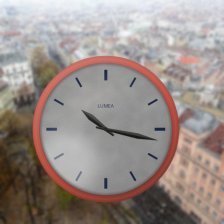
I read {"hour": 10, "minute": 17}
